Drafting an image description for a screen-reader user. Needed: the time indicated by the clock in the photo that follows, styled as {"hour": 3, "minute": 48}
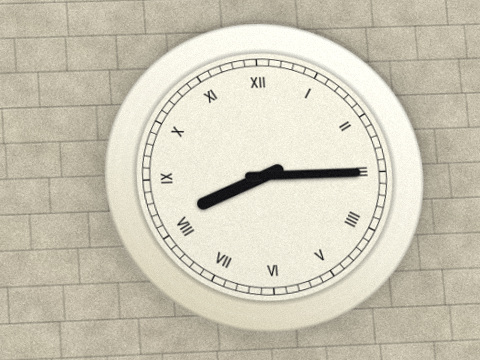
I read {"hour": 8, "minute": 15}
